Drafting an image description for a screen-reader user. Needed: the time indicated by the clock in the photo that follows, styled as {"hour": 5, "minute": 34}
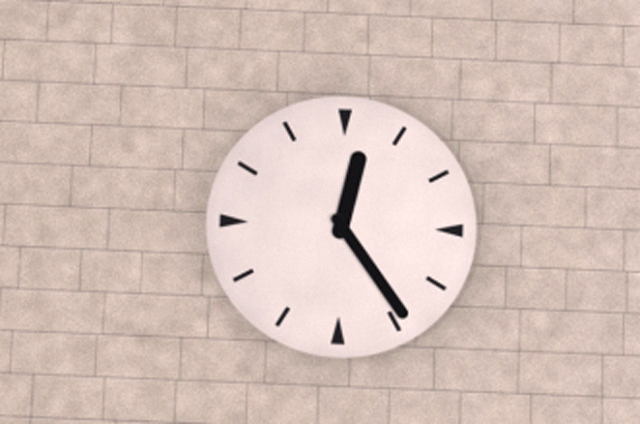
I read {"hour": 12, "minute": 24}
